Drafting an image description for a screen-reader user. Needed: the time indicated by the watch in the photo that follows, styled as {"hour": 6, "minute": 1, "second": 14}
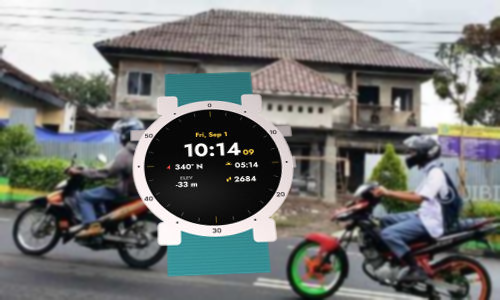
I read {"hour": 10, "minute": 14, "second": 9}
